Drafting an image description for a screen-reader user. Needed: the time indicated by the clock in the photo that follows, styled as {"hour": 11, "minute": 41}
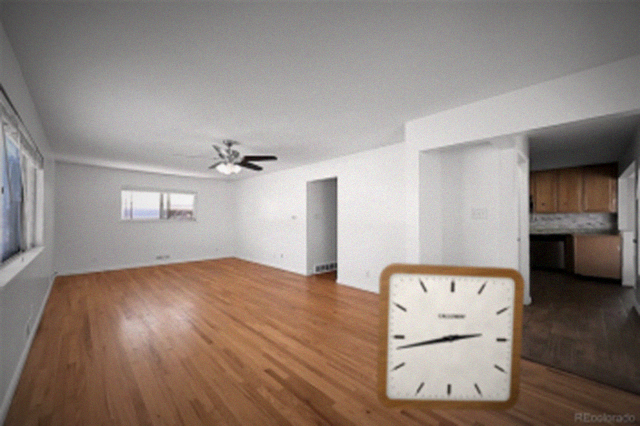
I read {"hour": 2, "minute": 43}
